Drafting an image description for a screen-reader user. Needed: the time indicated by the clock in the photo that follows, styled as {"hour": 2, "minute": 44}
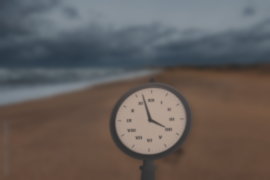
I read {"hour": 3, "minute": 57}
